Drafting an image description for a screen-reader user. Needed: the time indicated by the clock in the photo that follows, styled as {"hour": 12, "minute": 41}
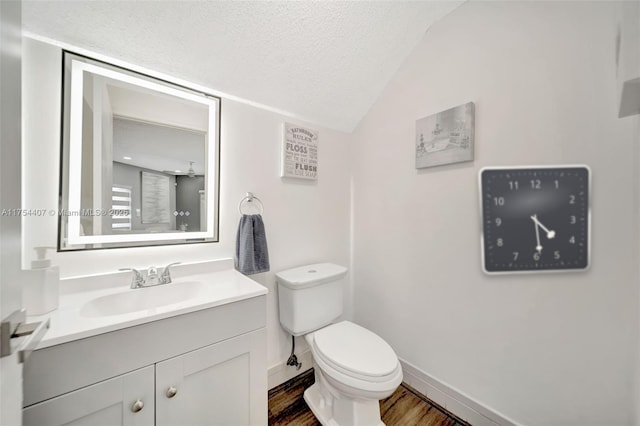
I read {"hour": 4, "minute": 29}
